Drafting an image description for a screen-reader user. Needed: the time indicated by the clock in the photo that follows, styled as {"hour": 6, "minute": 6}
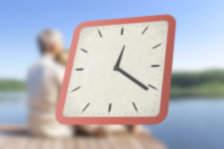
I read {"hour": 12, "minute": 21}
